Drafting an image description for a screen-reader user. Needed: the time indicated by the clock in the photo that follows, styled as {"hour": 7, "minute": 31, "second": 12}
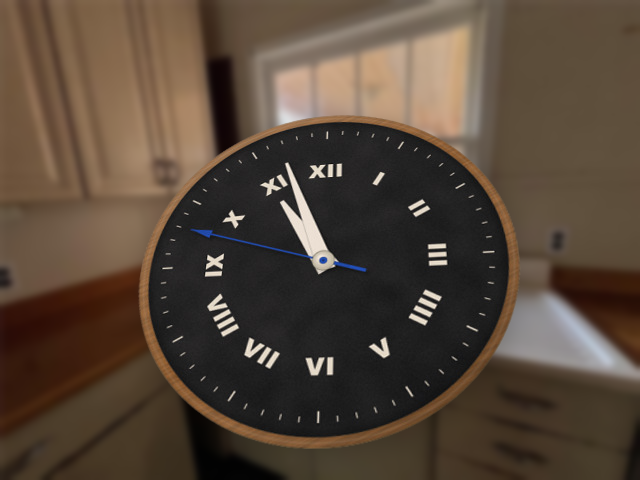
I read {"hour": 10, "minute": 56, "second": 48}
